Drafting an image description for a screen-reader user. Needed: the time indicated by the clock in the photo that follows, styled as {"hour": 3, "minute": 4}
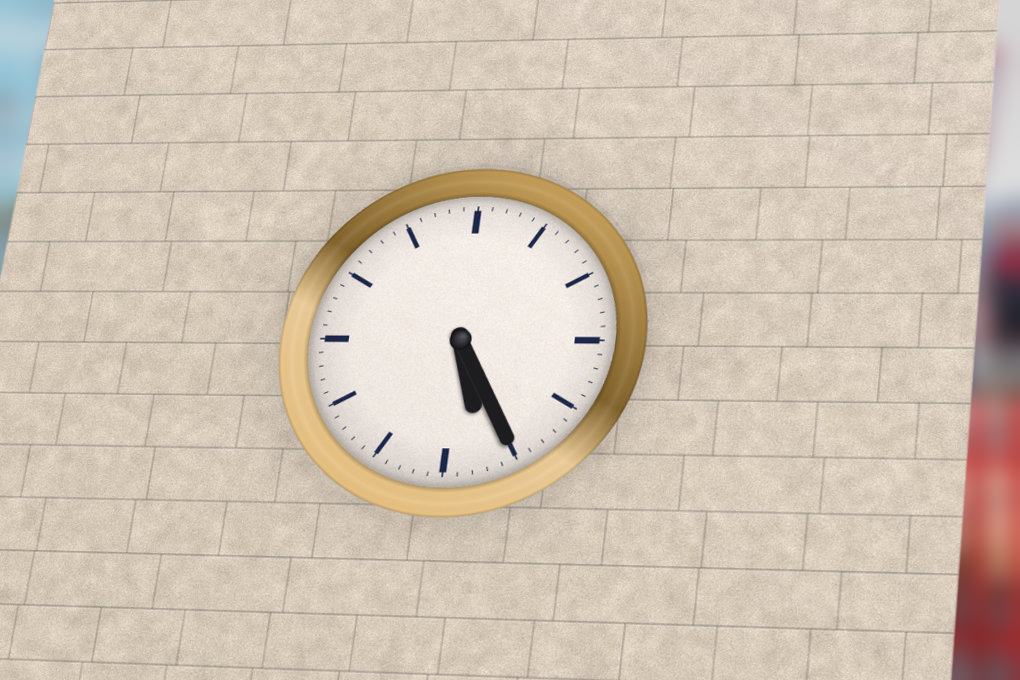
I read {"hour": 5, "minute": 25}
